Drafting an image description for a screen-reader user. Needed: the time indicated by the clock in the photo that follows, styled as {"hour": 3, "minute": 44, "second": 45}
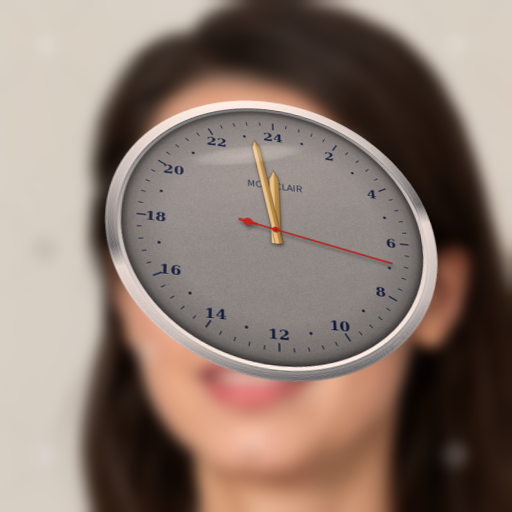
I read {"hour": 23, "minute": 58, "second": 17}
